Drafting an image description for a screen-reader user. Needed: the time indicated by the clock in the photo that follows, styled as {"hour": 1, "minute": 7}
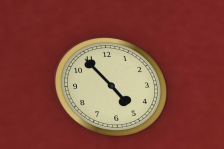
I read {"hour": 4, "minute": 54}
